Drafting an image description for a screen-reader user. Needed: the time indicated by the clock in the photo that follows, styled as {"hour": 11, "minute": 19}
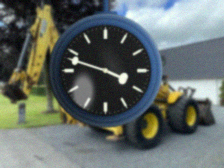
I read {"hour": 3, "minute": 48}
